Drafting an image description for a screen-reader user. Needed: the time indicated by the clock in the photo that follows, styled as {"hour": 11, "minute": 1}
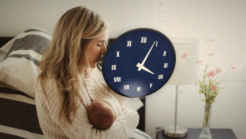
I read {"hour": 4, "minute": 4}
